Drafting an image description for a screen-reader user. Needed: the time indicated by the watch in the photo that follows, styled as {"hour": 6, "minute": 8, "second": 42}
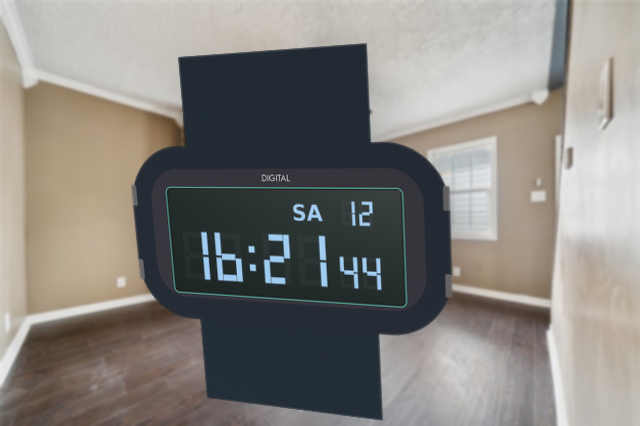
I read {"hour": 16, "minute": 21, "second": 44}
